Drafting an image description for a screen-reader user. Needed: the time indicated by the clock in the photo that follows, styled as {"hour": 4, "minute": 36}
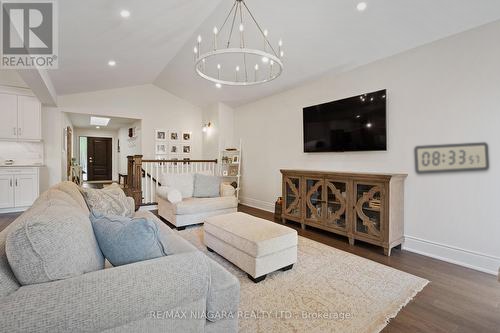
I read {"hour": 8, "minute": 33}
